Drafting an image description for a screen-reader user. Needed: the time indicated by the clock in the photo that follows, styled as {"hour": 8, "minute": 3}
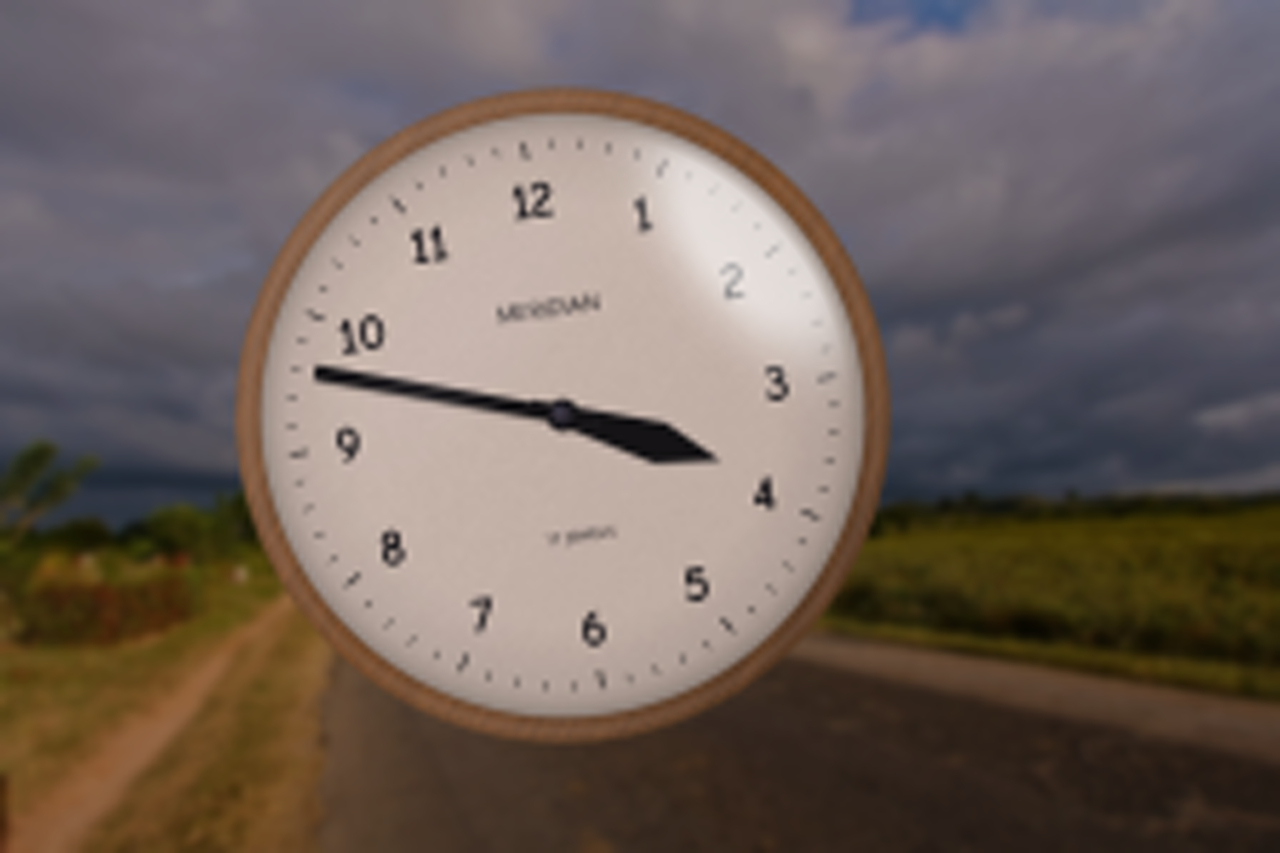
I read {"hour": 3, "minute": 48}
